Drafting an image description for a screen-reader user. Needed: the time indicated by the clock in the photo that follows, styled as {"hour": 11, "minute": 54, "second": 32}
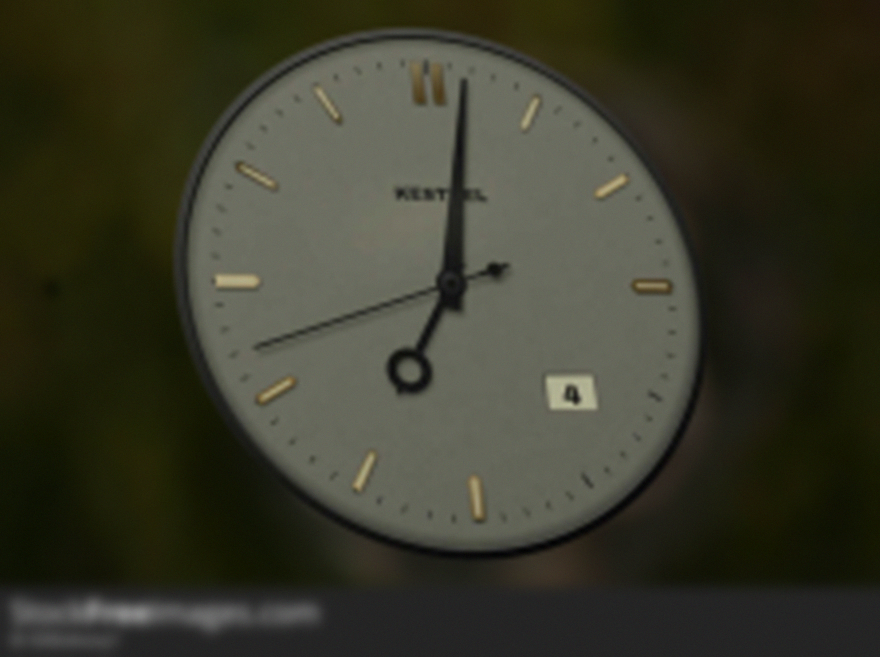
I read {"hour": 7, "minute": 1, "second": 42}
